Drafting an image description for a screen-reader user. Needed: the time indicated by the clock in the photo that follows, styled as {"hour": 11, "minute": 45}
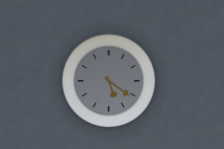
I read {"hour": 5, "minute": 21}
